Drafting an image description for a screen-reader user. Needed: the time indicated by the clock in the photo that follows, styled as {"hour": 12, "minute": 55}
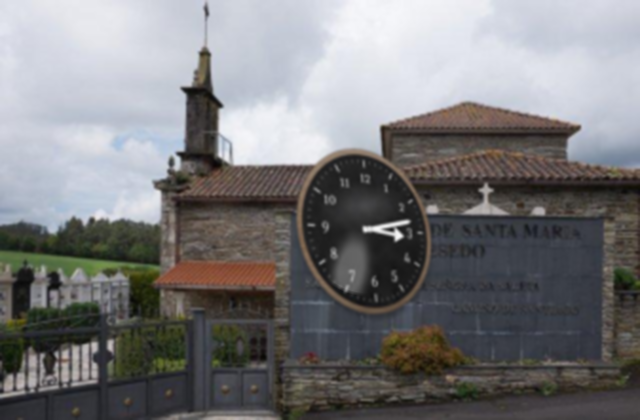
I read {"hour": 3, "minute": 13}
